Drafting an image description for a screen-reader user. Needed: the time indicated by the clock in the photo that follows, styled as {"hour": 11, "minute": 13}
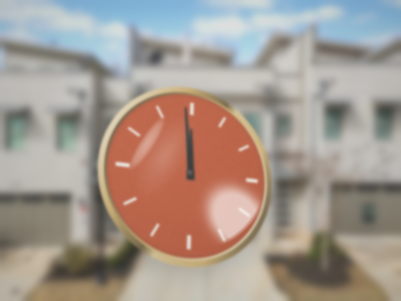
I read {"hour": 11, "minute": 59}
